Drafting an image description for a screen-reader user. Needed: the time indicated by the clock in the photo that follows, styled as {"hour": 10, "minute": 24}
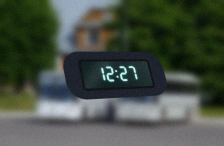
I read {"hour": 12, "minute": 27}
